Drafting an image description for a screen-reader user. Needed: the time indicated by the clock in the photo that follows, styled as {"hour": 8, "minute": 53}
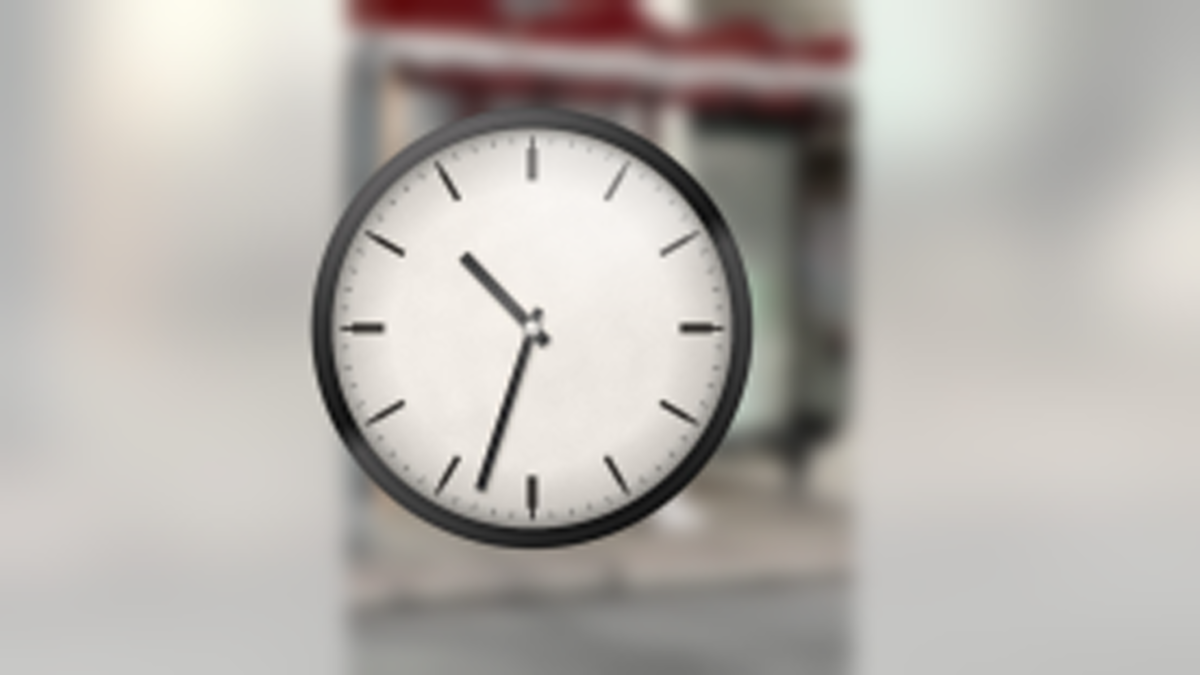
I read {"hour": 10, "minute": 33}
